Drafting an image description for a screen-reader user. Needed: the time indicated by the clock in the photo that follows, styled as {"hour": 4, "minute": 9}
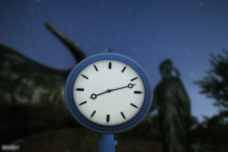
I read {"hour": 8, "minute": 12}
